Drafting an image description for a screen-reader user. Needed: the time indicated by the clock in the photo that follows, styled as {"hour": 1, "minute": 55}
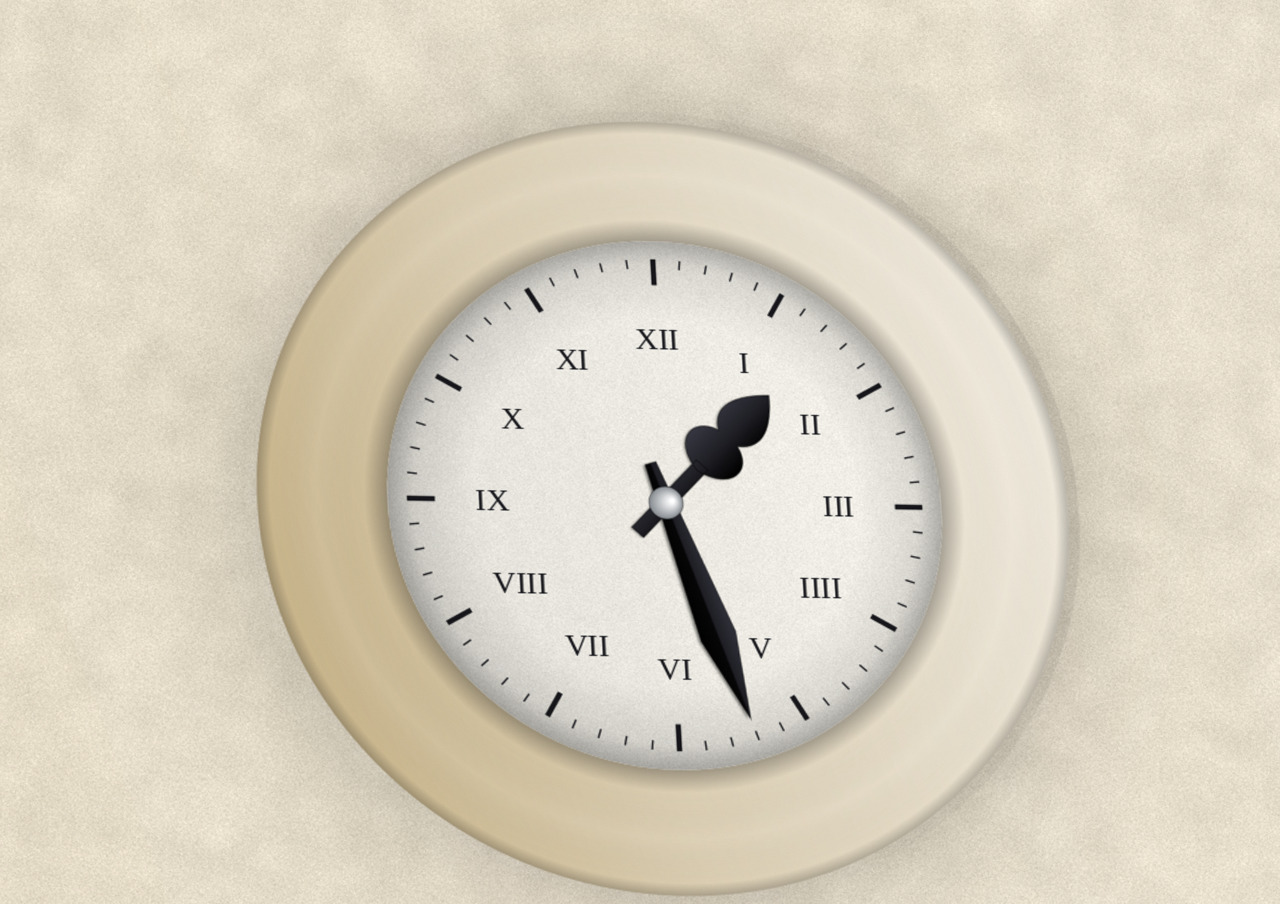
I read {"hour": 1, "minute": 27}
